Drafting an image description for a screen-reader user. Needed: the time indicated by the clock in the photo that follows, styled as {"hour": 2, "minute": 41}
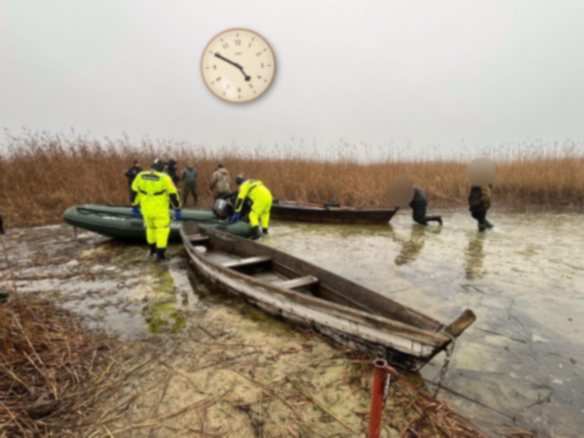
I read {"hour": 4, "minute": 50}
